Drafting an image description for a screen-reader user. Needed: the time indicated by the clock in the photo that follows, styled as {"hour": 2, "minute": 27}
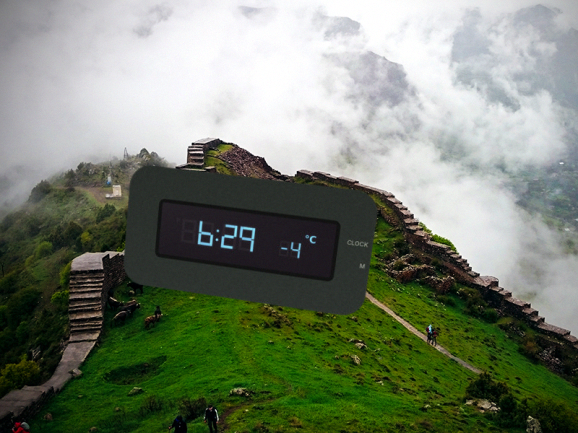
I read {"hour": 6, "minute": 29}
